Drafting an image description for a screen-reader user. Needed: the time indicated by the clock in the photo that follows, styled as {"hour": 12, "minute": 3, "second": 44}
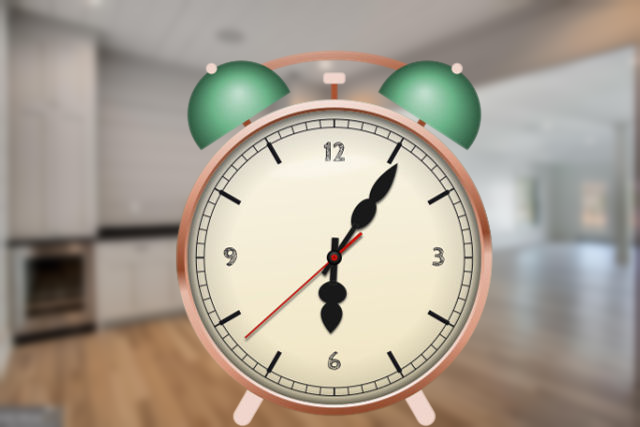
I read {"hour": 6, "minute": 5, "second": 38}
